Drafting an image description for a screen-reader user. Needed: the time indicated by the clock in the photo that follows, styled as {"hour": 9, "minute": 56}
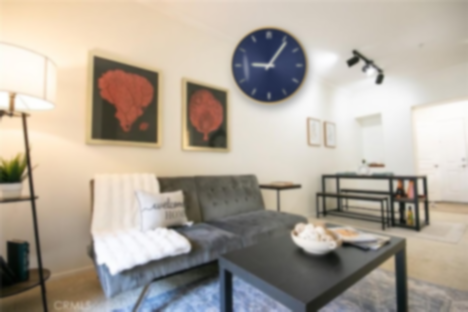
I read {"hour": 9, "minute": 6}
